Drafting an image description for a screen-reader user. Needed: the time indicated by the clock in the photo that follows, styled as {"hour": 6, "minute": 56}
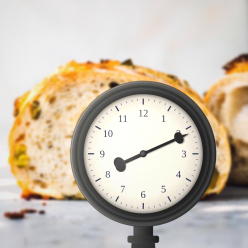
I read {"hour": 8, "minute": 11}
